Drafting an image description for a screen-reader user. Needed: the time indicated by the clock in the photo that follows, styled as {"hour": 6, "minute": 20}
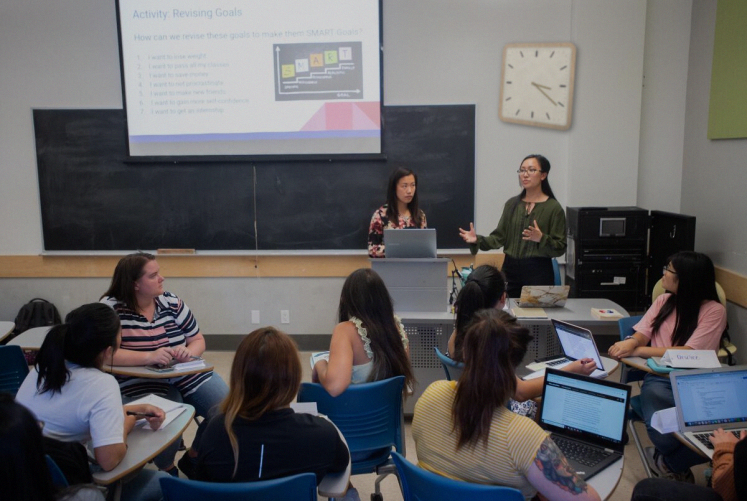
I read {"hour": 3, "minute": 21}
